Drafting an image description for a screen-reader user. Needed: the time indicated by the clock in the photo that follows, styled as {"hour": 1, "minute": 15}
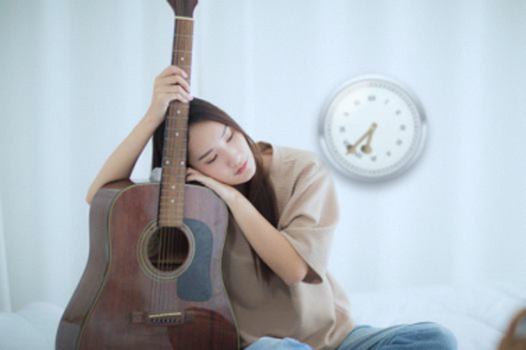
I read {"hour": 6, "minute": 38}
